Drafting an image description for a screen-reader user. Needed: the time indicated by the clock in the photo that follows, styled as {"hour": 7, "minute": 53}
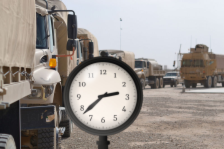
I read {"hour": 2, "minute": 38}
